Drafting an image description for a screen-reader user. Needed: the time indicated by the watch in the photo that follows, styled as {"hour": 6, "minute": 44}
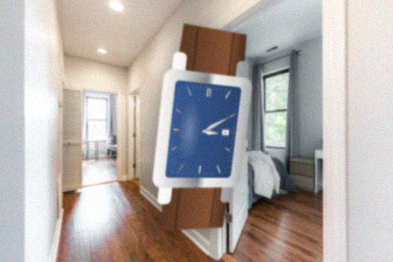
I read {"hour": 3, "minute": 10}
